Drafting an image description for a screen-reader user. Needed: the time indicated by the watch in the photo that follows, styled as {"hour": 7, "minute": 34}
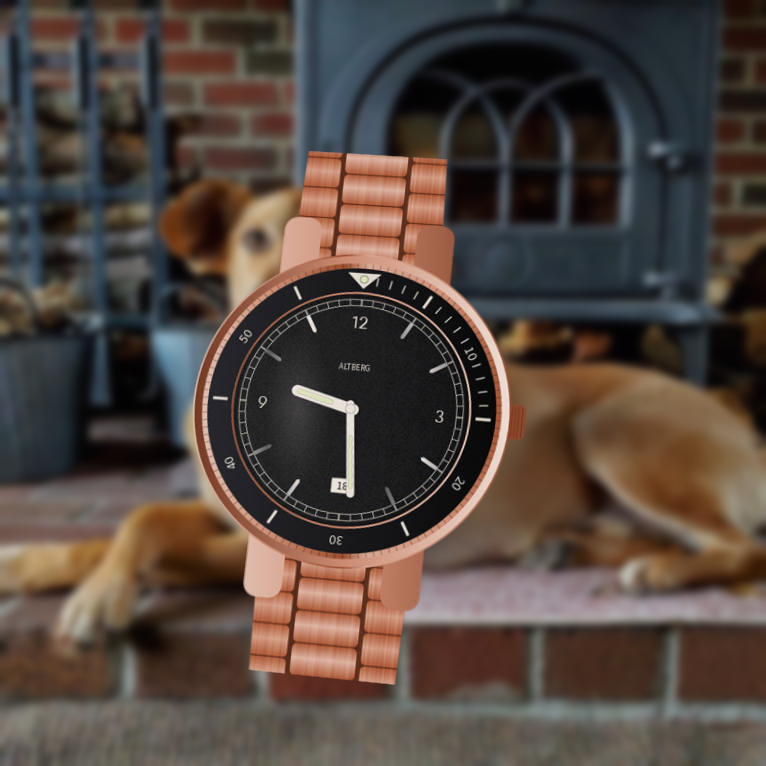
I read {"hour": 9, "minute": 29}
